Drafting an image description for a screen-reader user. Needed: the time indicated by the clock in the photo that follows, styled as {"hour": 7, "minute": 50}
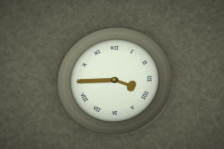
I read {"hour": 3, "minute": 45}
